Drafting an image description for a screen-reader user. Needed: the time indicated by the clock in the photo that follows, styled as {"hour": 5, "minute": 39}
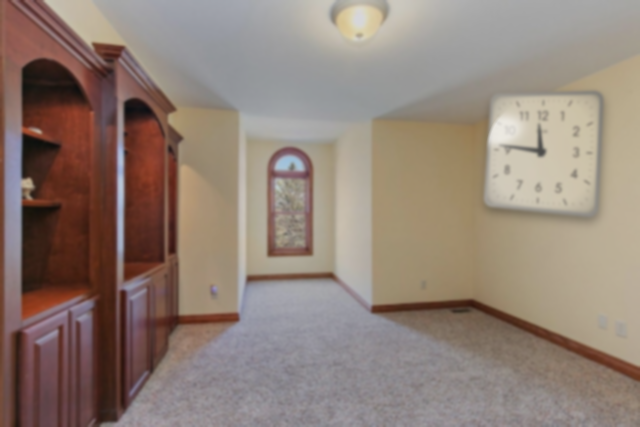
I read {"hour": 11, "minute": 46}
